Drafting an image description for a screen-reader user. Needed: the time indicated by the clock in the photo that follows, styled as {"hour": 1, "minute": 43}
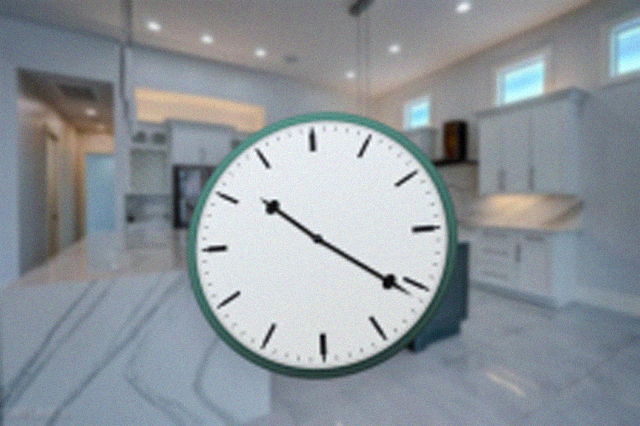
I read {"hour": 10, "minute": 21}
